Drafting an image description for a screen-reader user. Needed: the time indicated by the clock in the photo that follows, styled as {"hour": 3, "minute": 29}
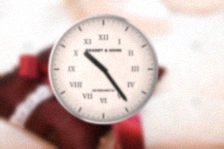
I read {"hour": 10, "minute": 24}
